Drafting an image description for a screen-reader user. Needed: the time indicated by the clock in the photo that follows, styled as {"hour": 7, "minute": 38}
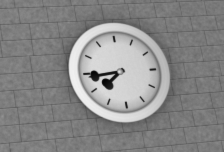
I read {"hour": 7, "minute": 44}
